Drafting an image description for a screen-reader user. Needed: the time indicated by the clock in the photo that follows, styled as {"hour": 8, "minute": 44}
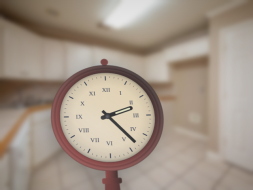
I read {"hour": 2, "minute": 23}
